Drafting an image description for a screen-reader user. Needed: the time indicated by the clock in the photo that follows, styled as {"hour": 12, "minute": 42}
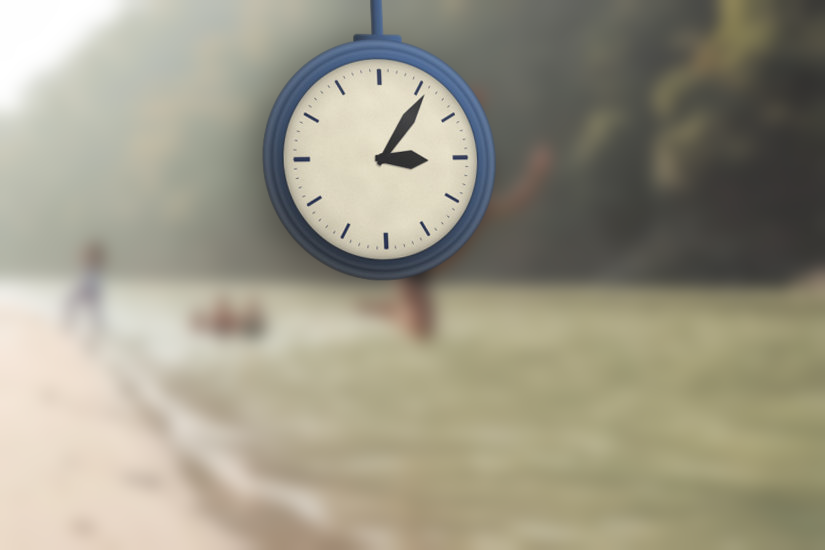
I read {"hour": 3, "minute": 6}
